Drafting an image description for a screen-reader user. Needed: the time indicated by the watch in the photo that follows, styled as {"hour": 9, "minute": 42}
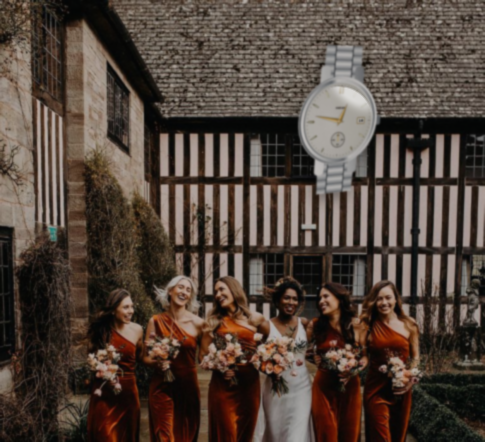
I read {"hour": 12, "minute": 47}
